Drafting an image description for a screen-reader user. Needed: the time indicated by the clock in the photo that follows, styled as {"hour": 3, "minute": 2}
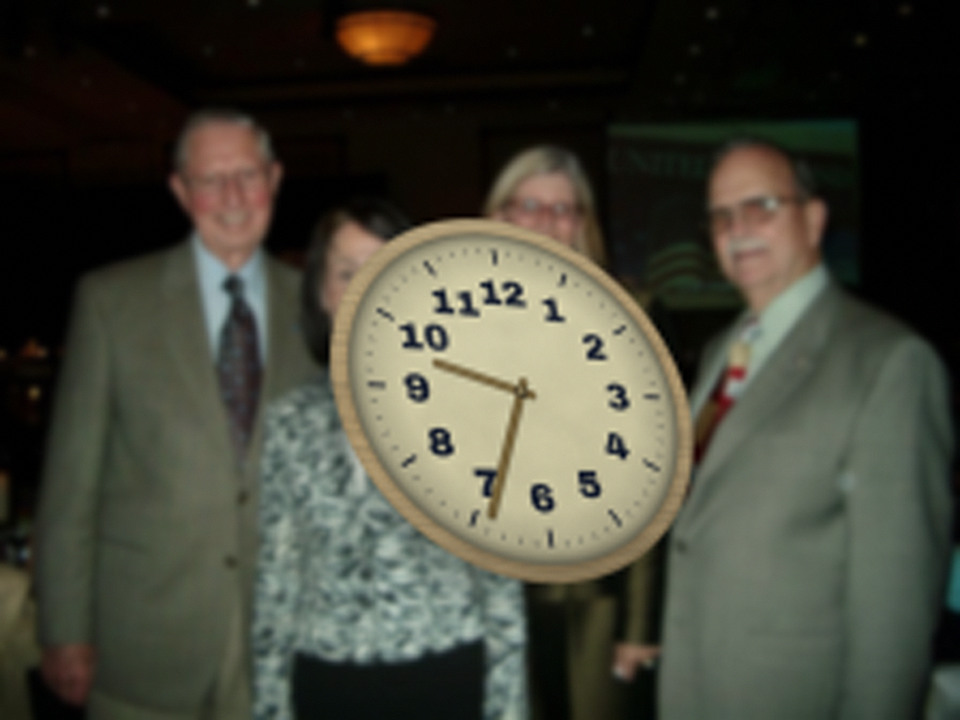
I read {"hour": 9, "minute": 34}
